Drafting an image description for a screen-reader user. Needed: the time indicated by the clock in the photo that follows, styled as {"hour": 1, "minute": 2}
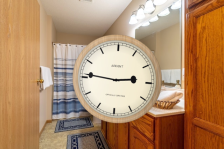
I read {"hour": 2, "minute": 46}
